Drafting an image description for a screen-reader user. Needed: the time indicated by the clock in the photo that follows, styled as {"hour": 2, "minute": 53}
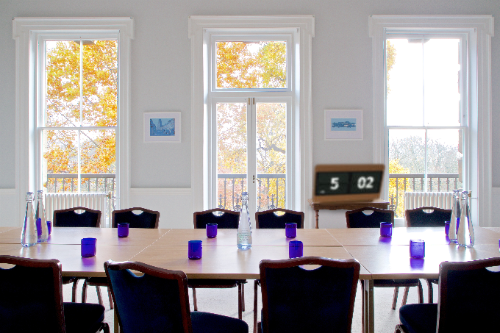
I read {"hour": 5, "minute": 2}
